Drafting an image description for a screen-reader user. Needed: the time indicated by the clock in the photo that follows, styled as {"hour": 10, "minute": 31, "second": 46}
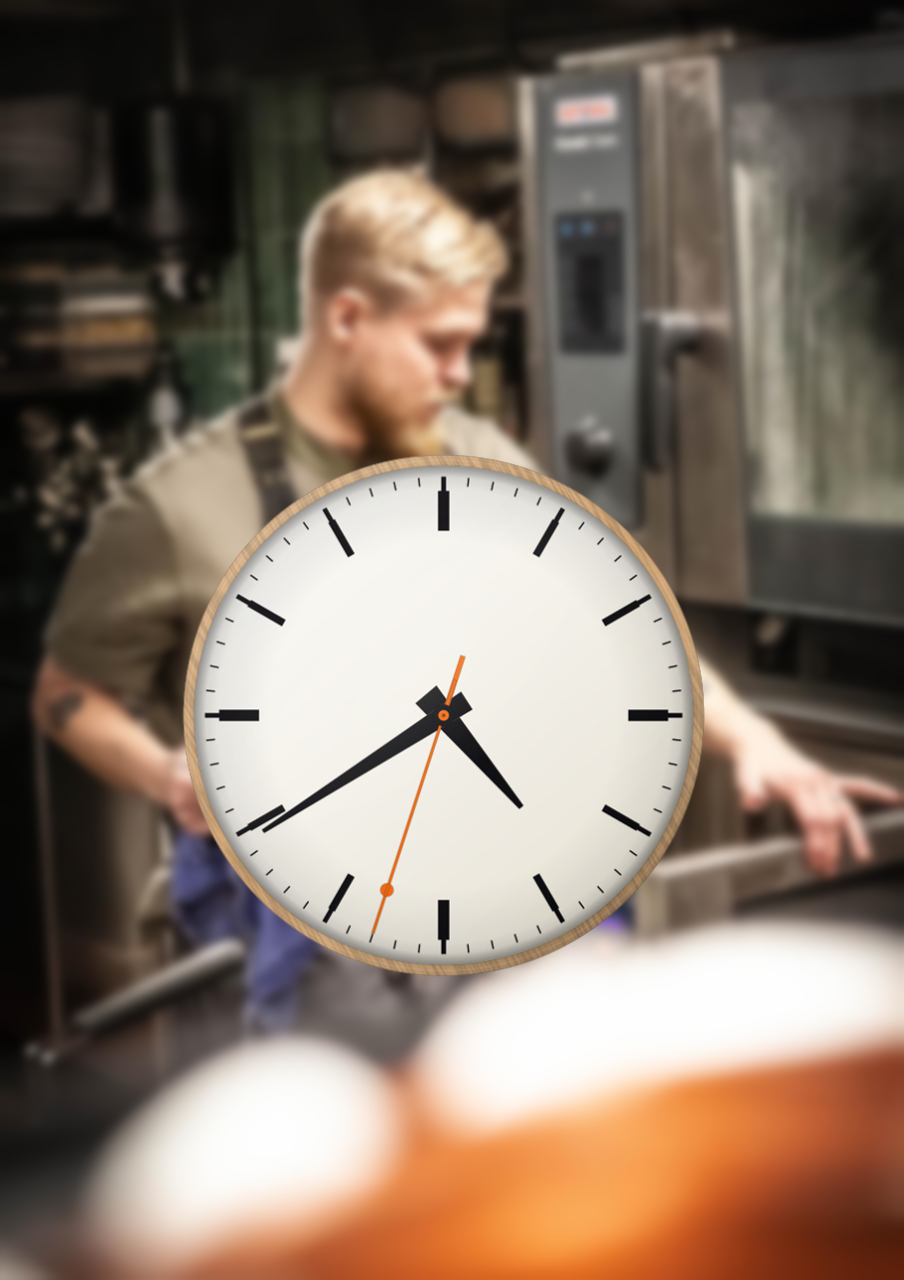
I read {"hour": 4, "minute": 39, "second": 33}
